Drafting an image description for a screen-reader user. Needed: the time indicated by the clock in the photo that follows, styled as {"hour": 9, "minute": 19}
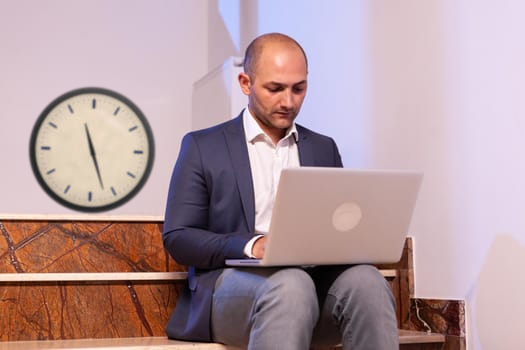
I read {"hour": 11, "minute": 27}
